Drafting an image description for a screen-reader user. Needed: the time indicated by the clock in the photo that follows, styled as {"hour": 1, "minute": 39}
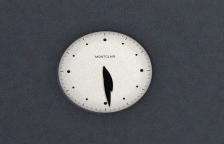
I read {"hour": 5, "minute": 29}
